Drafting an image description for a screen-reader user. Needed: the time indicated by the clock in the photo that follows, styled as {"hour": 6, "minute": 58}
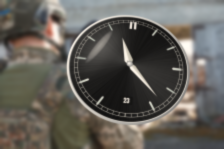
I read {"hour": 11, "minute": 23}
